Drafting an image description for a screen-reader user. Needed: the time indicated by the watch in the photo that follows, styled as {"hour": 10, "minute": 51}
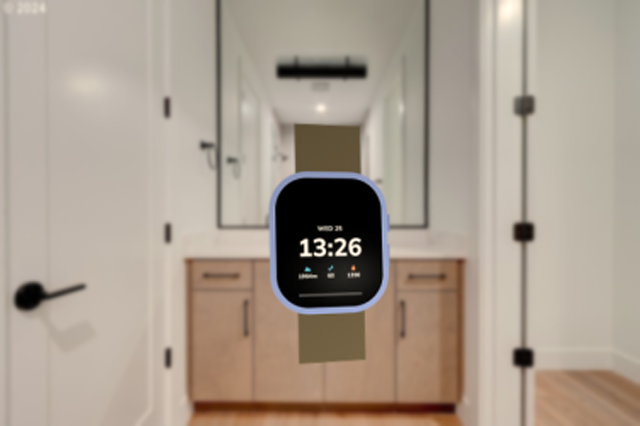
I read {"hour": 13, "minute": 26}
